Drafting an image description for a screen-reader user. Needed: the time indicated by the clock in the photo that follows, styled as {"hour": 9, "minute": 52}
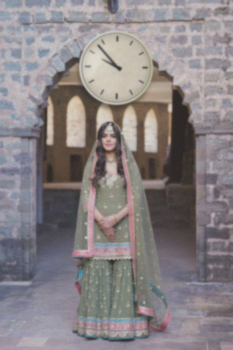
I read {"hour": 9, "minute": 53}
